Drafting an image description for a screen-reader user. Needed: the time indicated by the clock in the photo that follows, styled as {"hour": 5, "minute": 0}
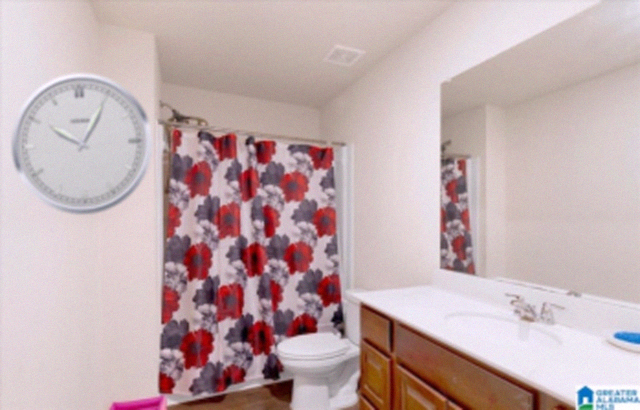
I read {"hour": 10, "minute": 5}
